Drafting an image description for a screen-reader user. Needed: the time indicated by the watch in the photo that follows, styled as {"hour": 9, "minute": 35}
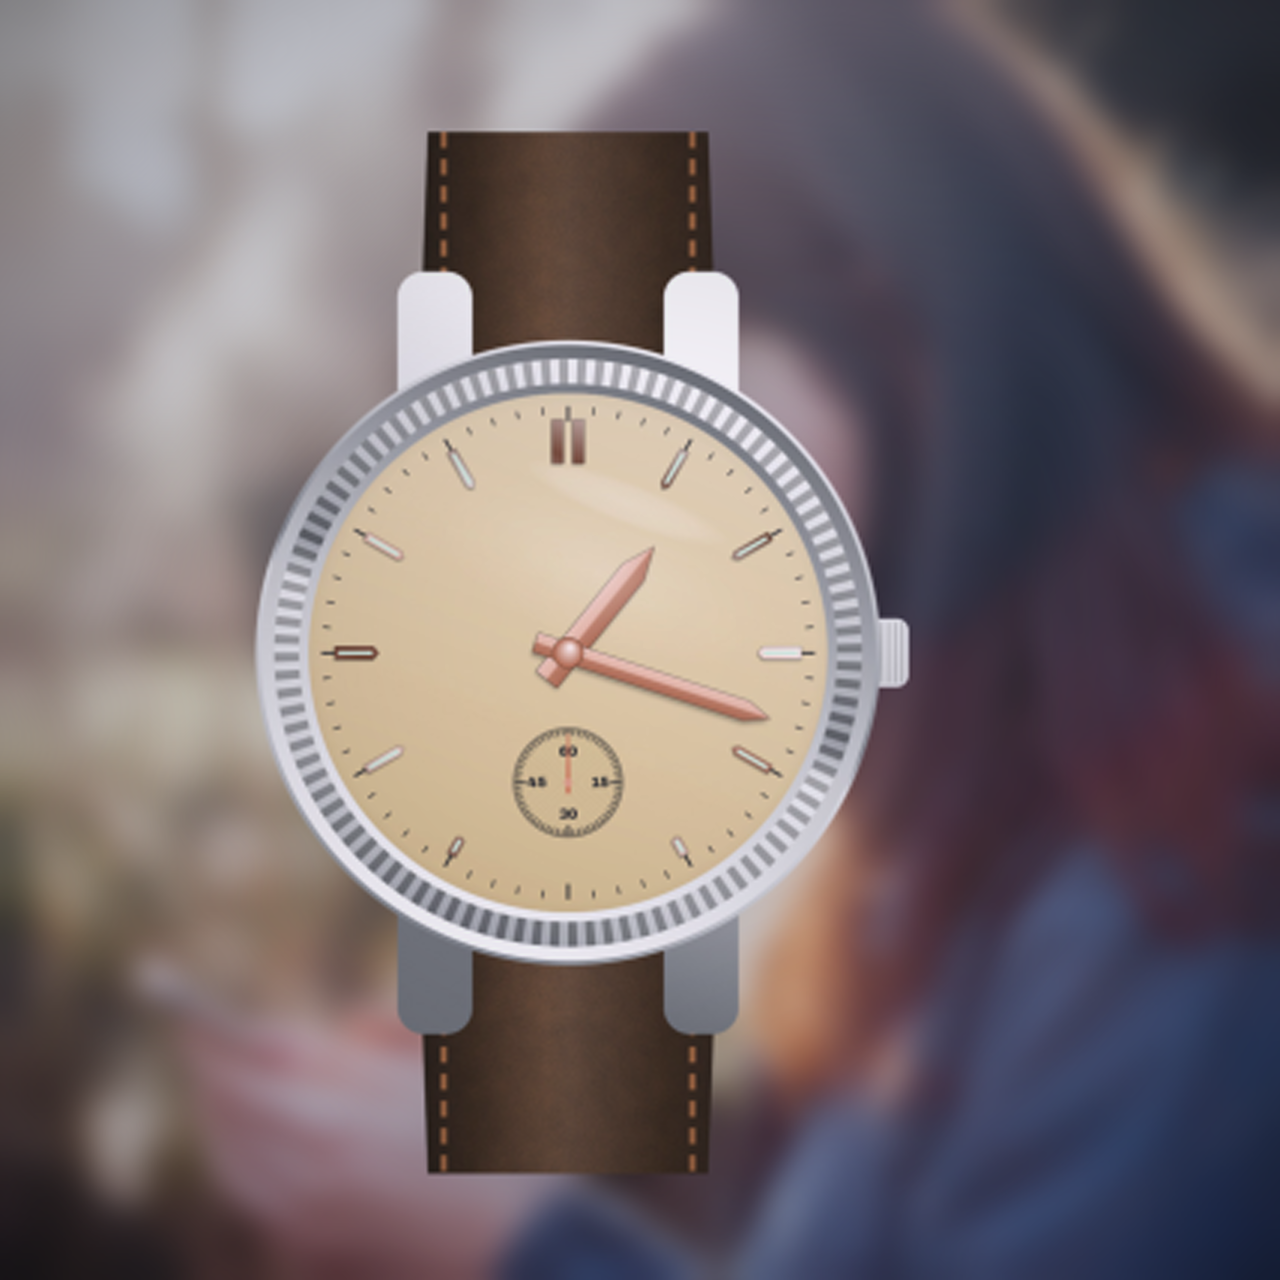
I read {"hour": 1, "minute": 18}
